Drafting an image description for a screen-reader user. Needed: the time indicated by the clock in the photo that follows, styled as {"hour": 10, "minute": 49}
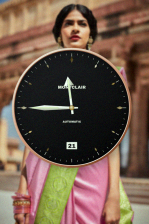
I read {"hour": 11, "minute": 45}
